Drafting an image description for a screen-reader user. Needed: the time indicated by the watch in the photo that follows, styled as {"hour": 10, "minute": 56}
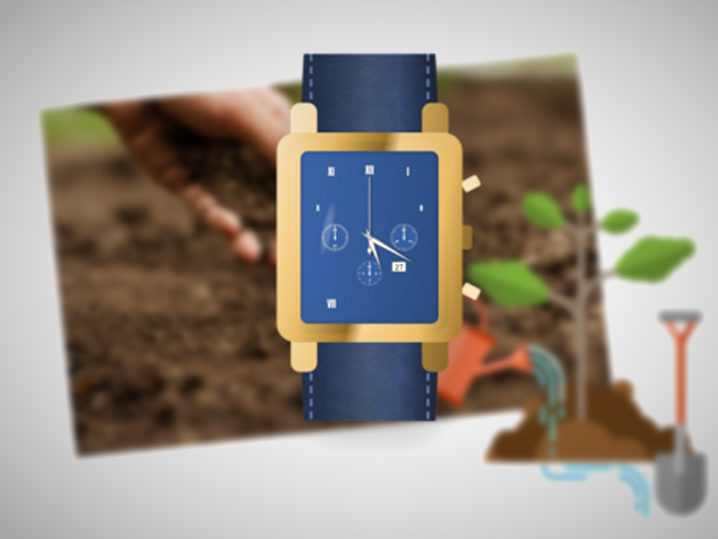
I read {"hour": 5, "minute": 20}
